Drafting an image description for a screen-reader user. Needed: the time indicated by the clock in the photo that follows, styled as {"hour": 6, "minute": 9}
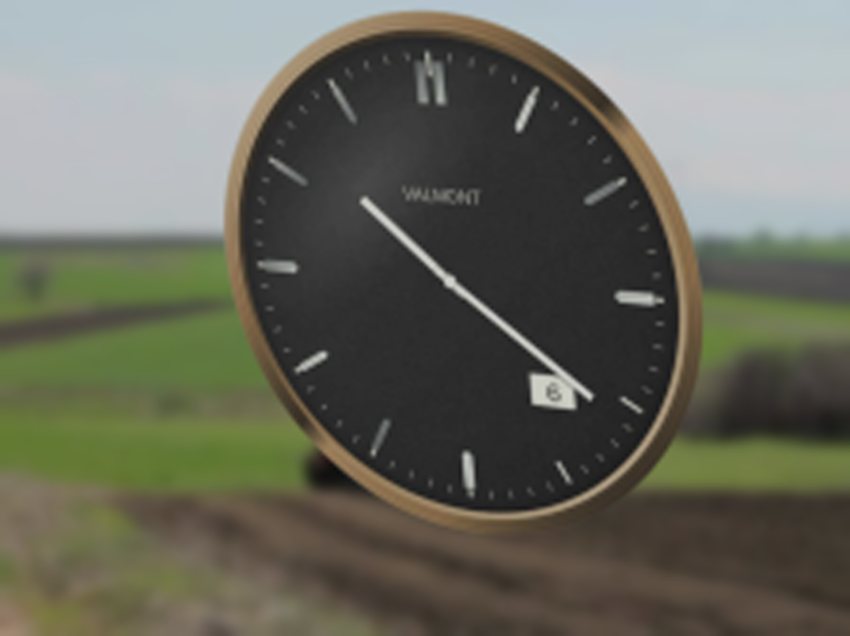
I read {"hour": 10, "minute": 21}
